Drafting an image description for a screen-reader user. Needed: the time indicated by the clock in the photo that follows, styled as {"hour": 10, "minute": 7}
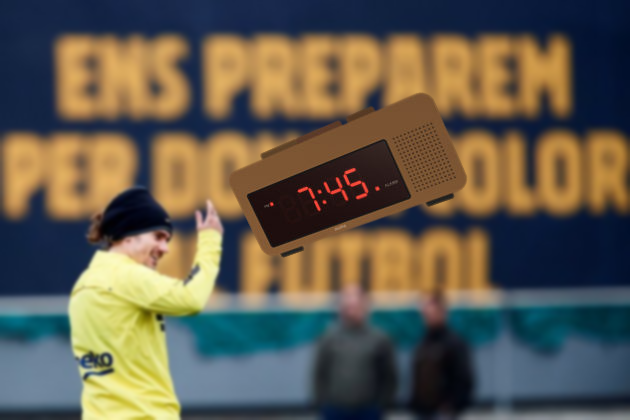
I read {"hour": 7, "minute": 45}
